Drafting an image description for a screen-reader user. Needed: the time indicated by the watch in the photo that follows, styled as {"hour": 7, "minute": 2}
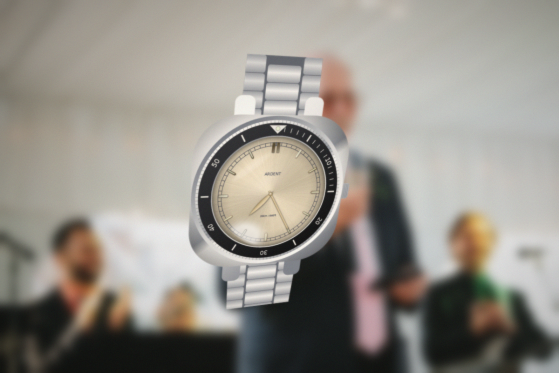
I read {"hour": 7, "minute": 25}
